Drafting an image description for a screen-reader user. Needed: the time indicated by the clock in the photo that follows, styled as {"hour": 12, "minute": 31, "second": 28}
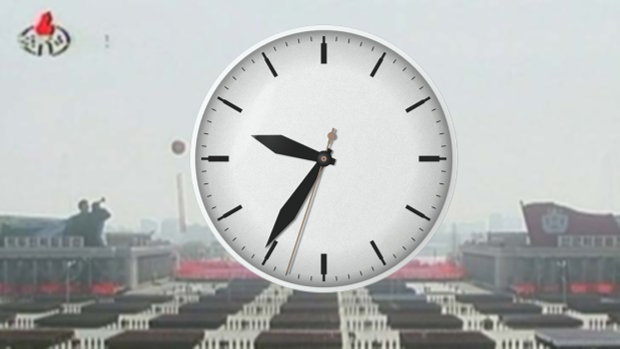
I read {"hour": 9, "minute": 35, "second": 33}
